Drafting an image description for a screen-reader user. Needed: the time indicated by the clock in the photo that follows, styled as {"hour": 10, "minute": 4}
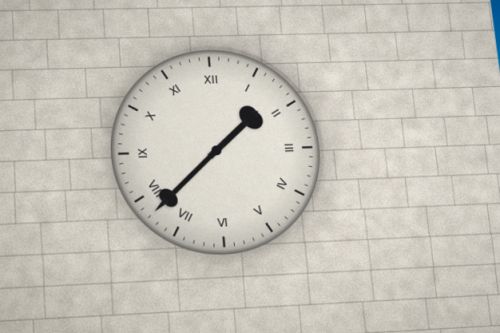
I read {"hour": 1, "minute": 38}
